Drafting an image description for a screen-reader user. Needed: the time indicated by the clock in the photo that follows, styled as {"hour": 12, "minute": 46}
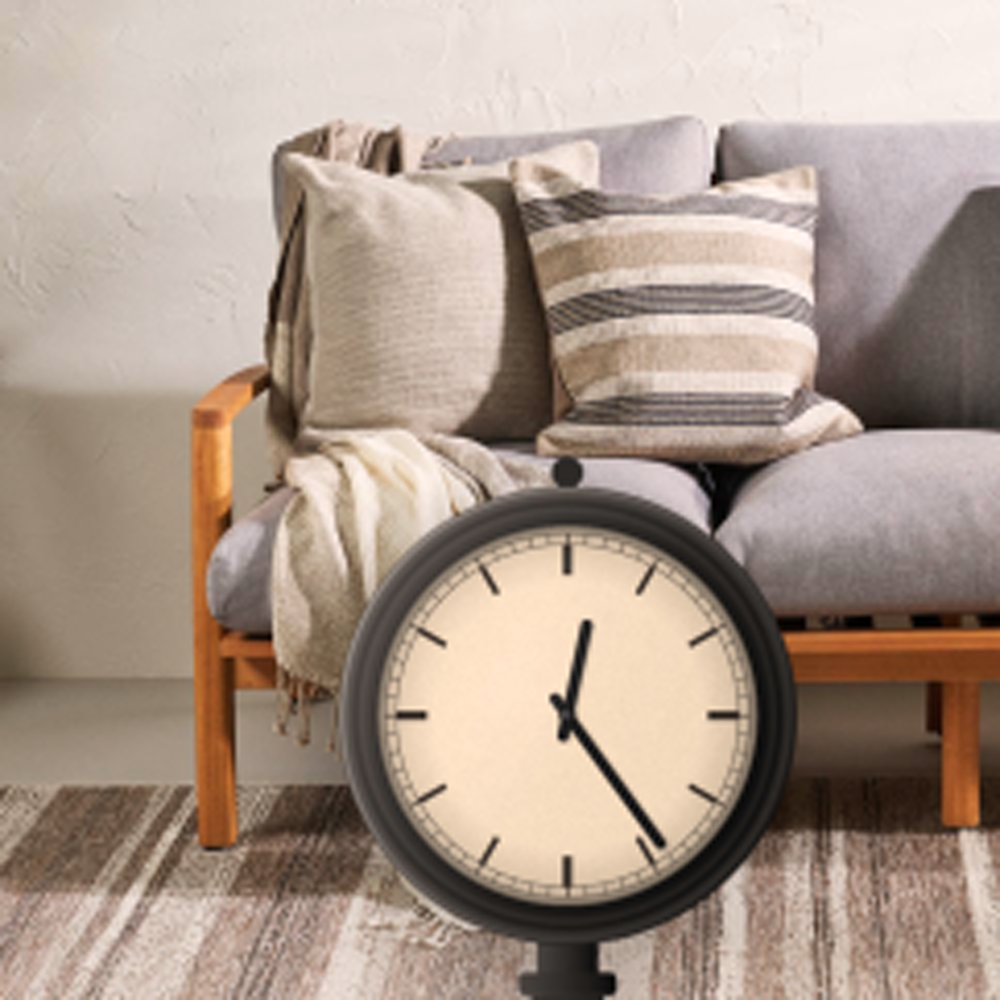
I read {"hour": 12, "minute": 24}
